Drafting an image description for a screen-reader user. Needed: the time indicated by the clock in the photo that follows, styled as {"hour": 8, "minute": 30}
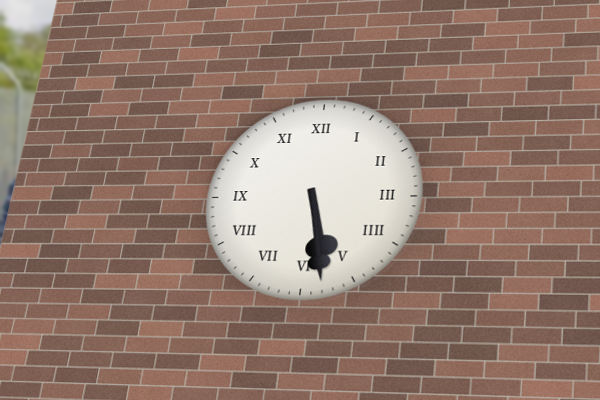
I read {"hour": 5, "minute": 28}
